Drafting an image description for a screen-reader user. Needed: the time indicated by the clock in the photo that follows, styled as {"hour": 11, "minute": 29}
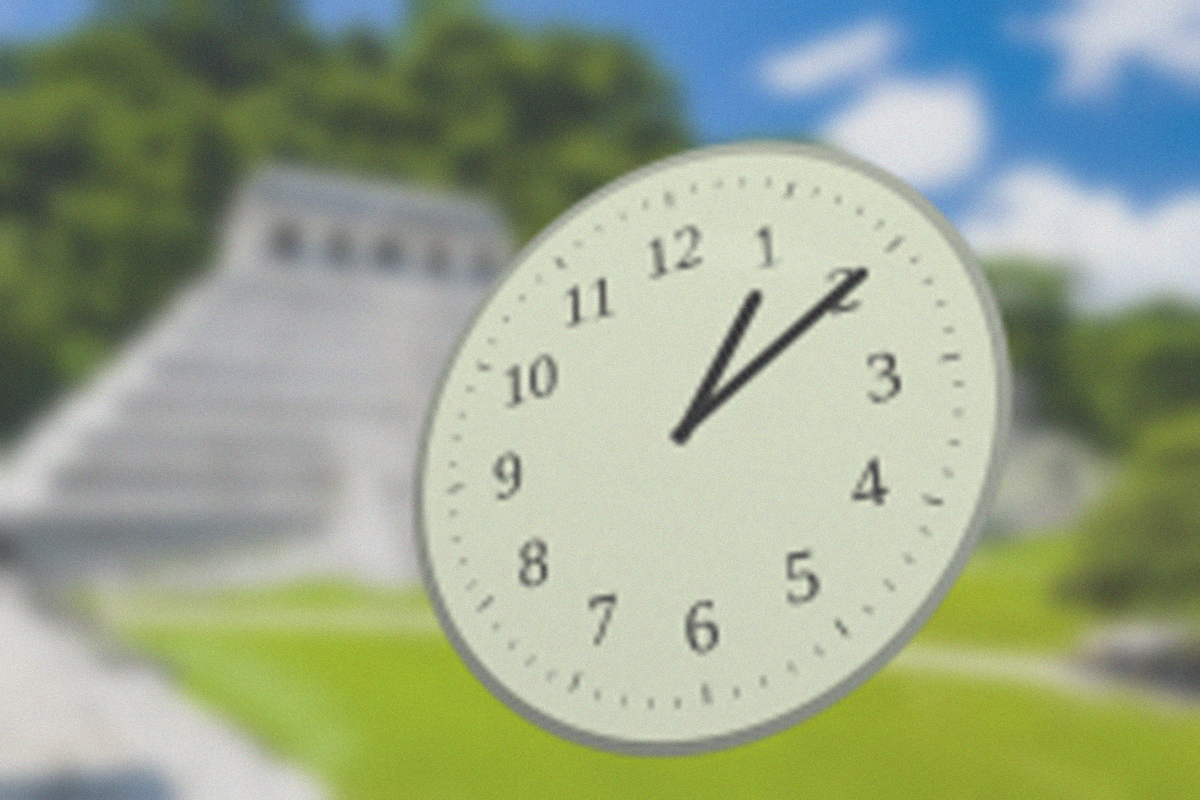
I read {"hour": 1, "minute": 10}
